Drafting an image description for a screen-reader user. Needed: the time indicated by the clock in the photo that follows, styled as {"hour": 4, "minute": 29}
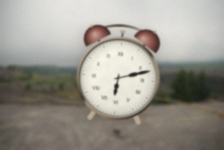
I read {"hour": 6, "minute": 12}
